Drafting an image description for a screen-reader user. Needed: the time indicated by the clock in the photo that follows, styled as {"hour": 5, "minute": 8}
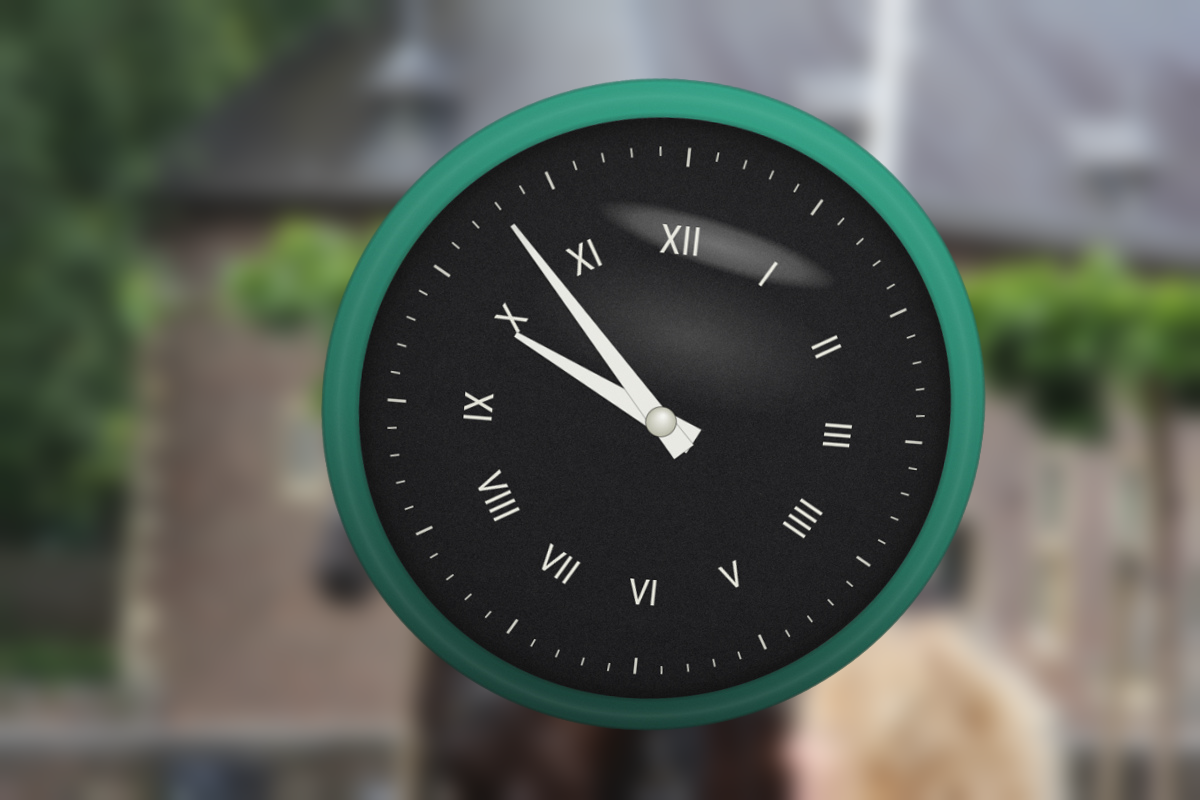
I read {"hour": 9, "minute": 53}
